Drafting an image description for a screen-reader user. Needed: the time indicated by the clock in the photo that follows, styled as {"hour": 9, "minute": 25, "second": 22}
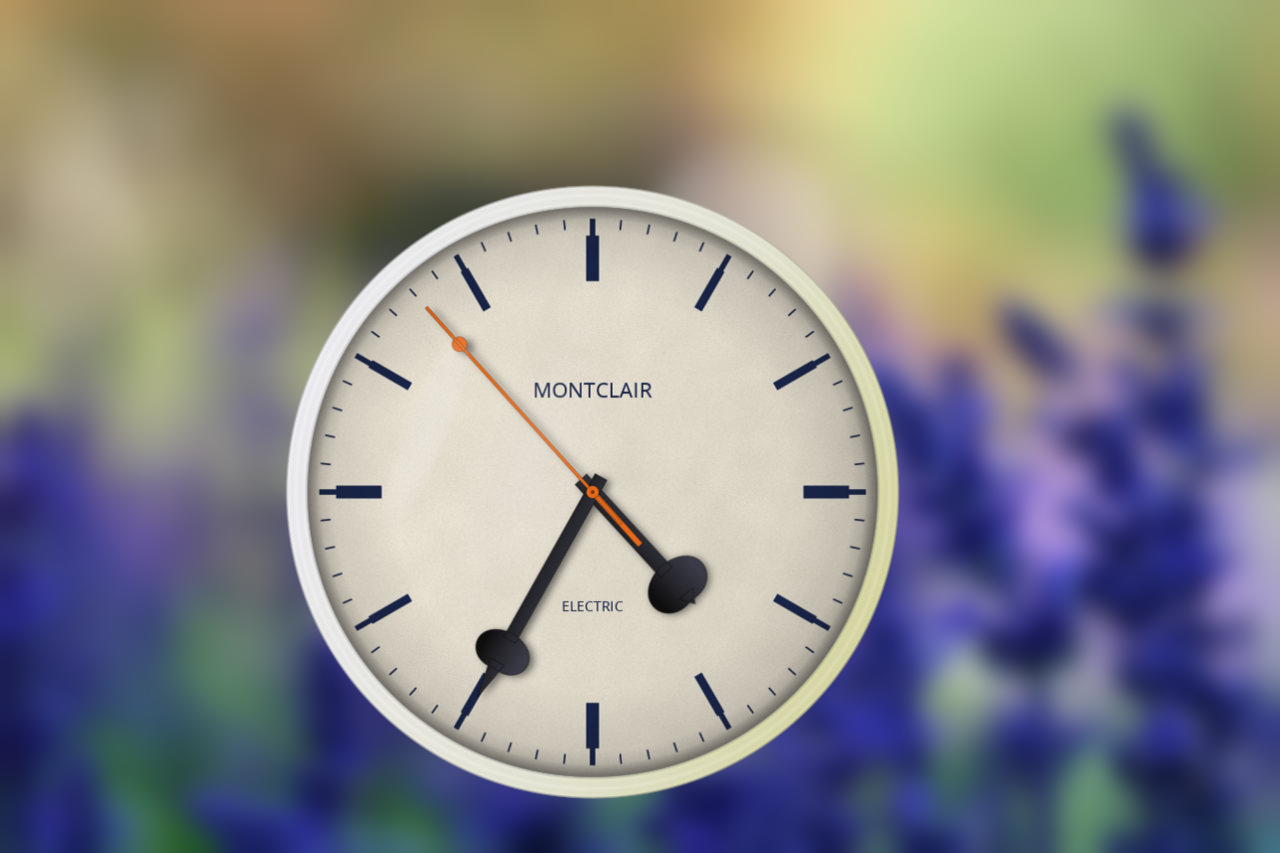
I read {"hour": 4, "minute": 34, "second": 53}
